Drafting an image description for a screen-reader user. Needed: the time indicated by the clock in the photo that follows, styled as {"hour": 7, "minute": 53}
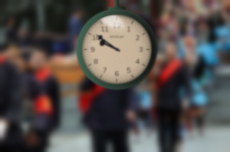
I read {"hour": 9, "minute": 51}
